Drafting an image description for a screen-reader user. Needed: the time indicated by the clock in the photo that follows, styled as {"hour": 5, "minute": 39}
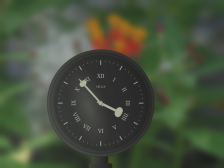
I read {"hour": 3, "minute": 53}
